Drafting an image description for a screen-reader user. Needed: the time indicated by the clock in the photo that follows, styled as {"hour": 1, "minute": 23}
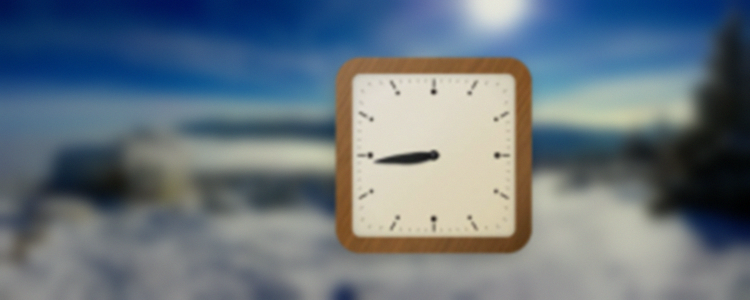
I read {"hour": 8, "minute": 44}
